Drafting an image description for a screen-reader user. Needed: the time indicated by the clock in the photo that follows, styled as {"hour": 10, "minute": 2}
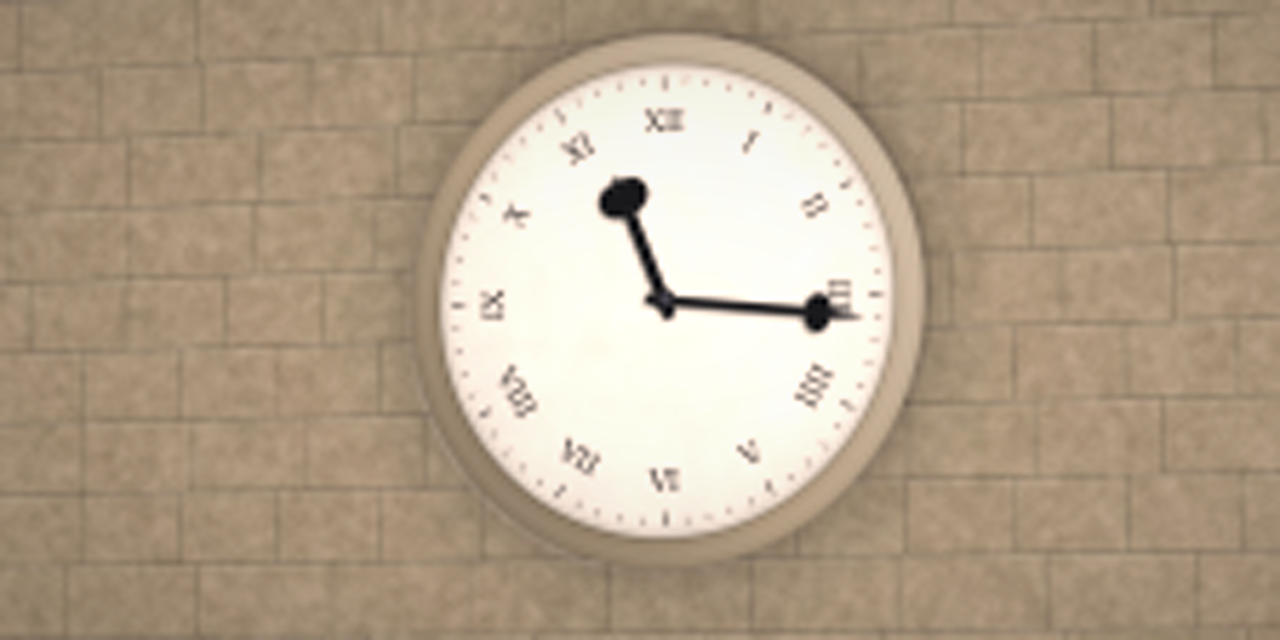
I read {"hour": 11, "minute": 16}
